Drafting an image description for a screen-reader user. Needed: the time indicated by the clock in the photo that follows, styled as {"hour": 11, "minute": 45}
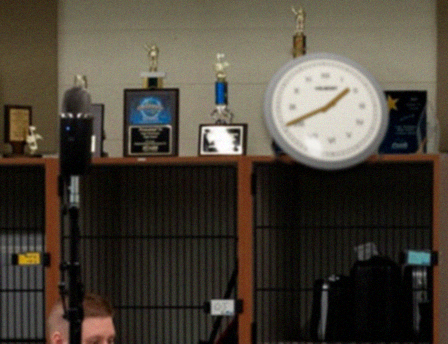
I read {"hour": 1, "minute": 41}
